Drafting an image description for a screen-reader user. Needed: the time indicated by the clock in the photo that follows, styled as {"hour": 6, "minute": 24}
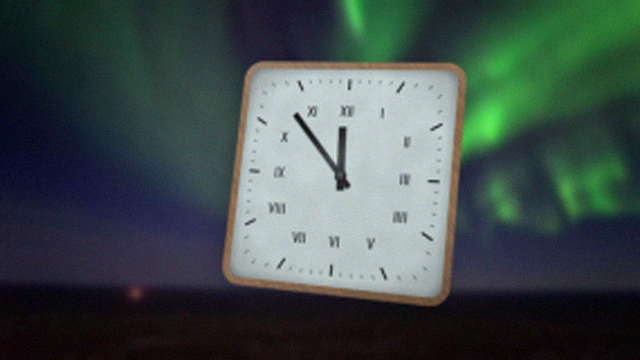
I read {"hour": 11, "minute": 53}
